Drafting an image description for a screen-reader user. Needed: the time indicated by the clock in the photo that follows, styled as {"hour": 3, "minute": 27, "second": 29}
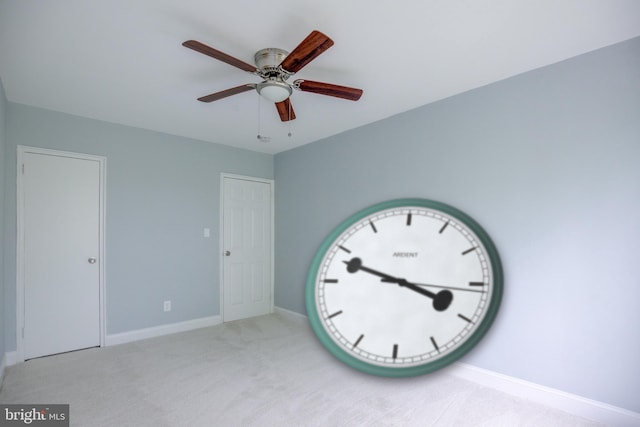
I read {"hour": 3, "minute": 48, "second": 16}
